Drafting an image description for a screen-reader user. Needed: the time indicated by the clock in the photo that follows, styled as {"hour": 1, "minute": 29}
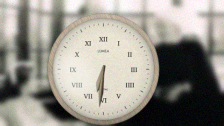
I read {"hour": 6, "minute": 31}
